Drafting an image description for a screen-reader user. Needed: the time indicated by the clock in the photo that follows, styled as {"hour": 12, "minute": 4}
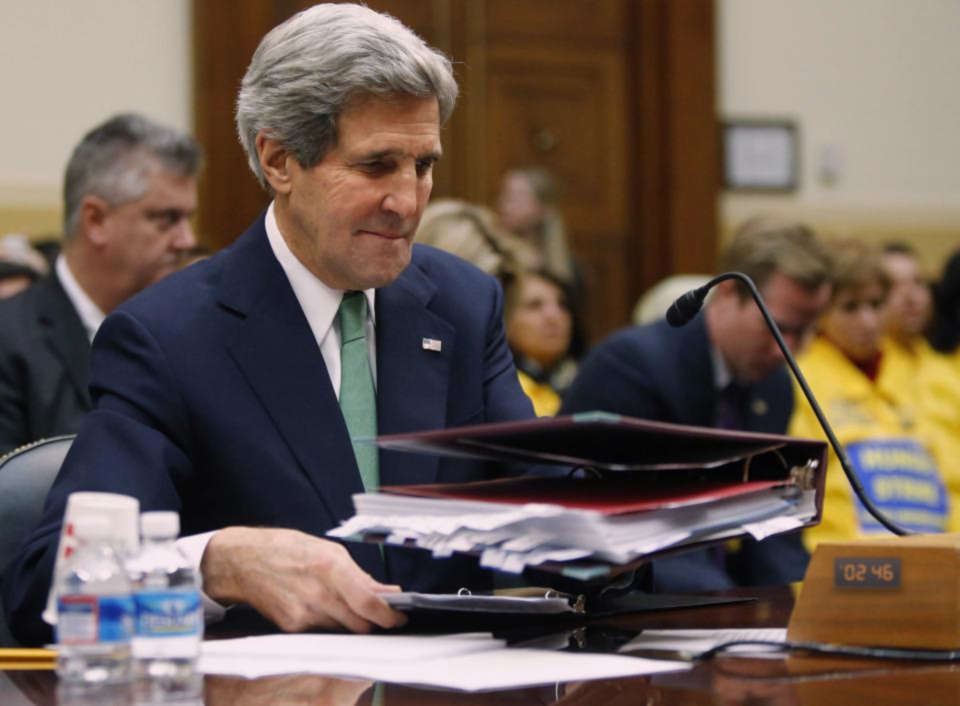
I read {"hour": 2, "minute": 46}
